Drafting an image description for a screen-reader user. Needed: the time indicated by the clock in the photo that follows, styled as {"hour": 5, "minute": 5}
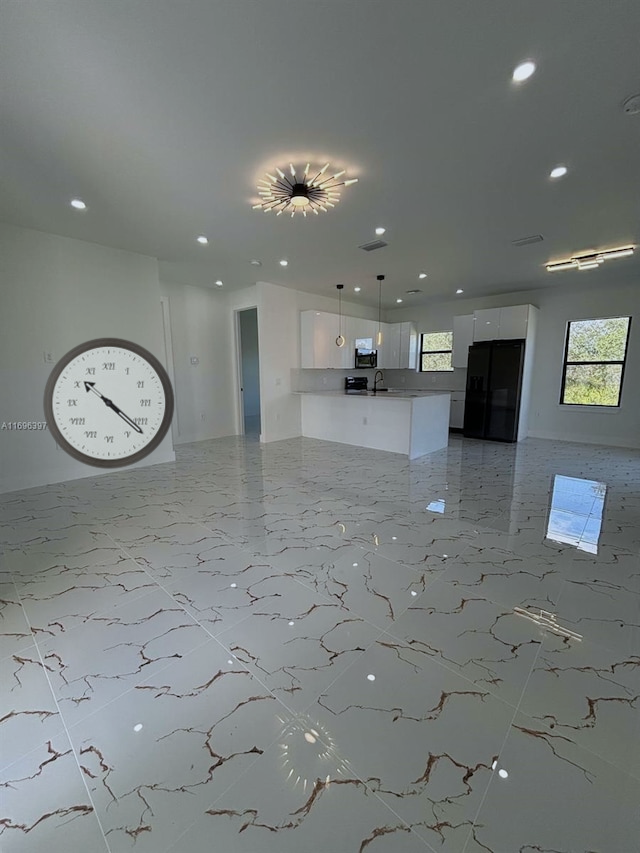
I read {"hour": 10, "minute": 22}
